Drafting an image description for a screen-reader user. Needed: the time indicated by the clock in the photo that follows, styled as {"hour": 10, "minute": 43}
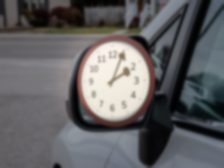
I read {"hour": 2, "minute": 4}
